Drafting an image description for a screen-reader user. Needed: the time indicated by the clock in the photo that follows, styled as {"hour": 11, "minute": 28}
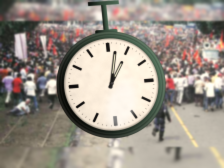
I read {"hour": 1, "minute": 2}
